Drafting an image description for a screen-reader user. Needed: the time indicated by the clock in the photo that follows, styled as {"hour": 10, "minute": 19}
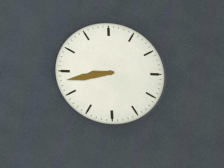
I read {"hour": 8, "minute": 43}
